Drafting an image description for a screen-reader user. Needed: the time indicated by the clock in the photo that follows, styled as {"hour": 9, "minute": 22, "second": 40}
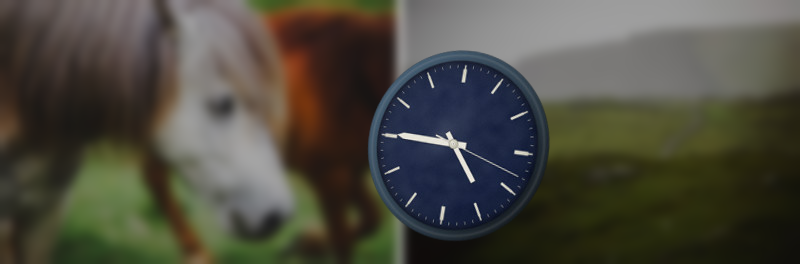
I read {"hour": 4, "minute": 45, "second": 18}
